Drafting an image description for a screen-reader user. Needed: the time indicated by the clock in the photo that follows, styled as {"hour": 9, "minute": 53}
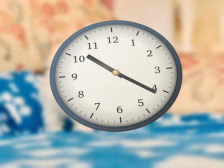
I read {"hour": 10, "minute": 21}
